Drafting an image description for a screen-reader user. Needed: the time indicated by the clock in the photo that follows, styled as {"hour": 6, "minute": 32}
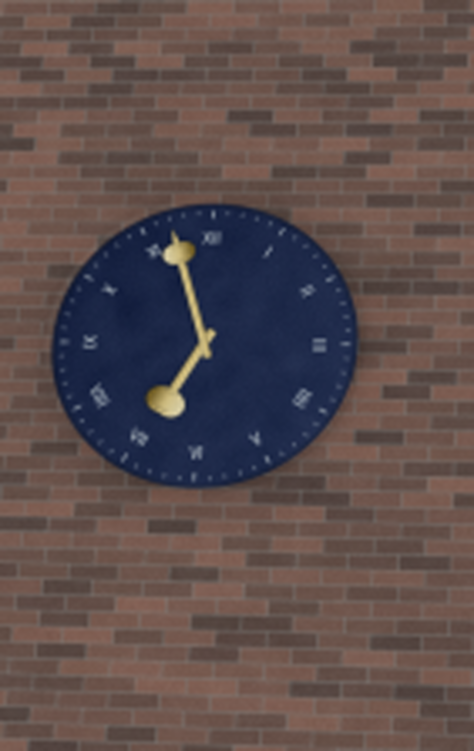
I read {"hour": 6, "minute": 57}
